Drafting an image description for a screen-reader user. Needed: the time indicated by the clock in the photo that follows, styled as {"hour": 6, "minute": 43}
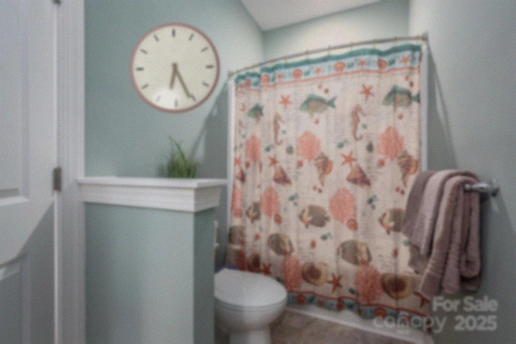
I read {"hour": 6, "minute": 26}
